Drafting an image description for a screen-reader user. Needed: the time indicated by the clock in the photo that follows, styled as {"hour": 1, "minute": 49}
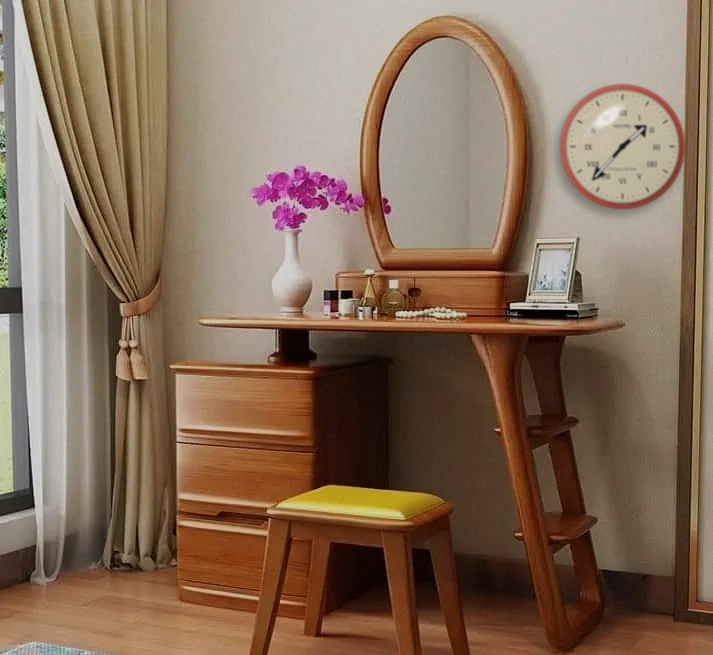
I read {"hour": 1, "minute": 37}
